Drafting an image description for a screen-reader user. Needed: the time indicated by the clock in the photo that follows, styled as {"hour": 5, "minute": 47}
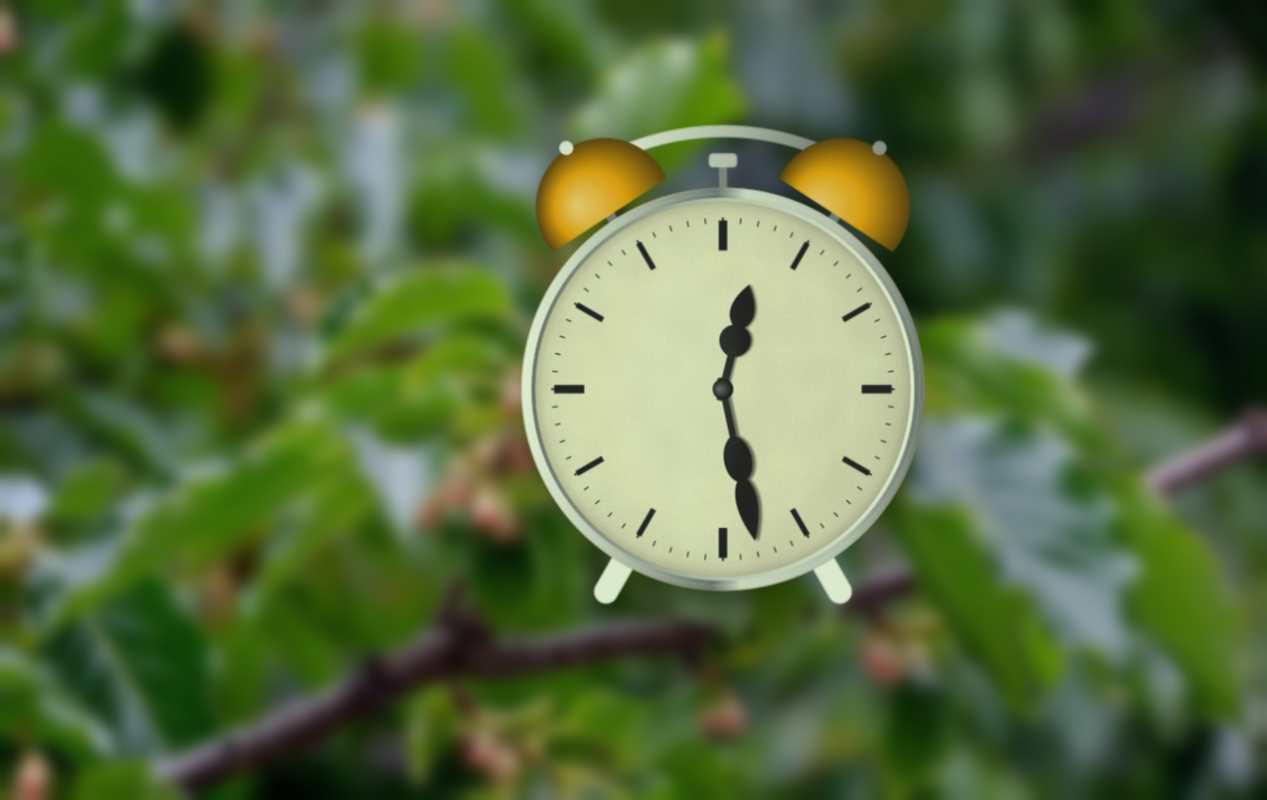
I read {"hour": 12, "minute": 28}
